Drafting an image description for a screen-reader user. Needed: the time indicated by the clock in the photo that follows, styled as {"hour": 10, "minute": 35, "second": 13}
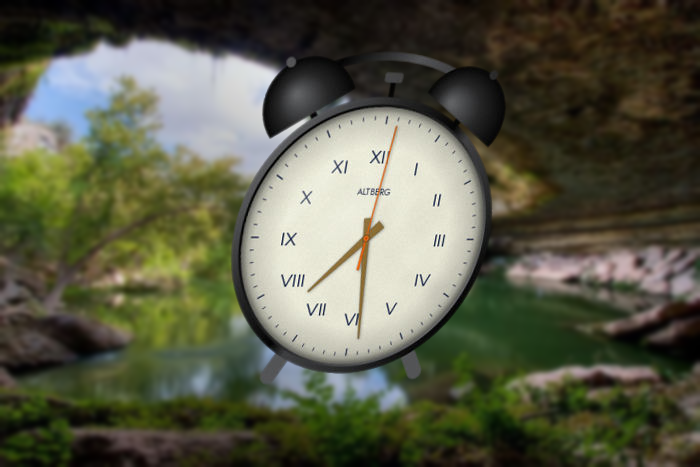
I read {"hour": 7, "minute": 29, "second": 1}
